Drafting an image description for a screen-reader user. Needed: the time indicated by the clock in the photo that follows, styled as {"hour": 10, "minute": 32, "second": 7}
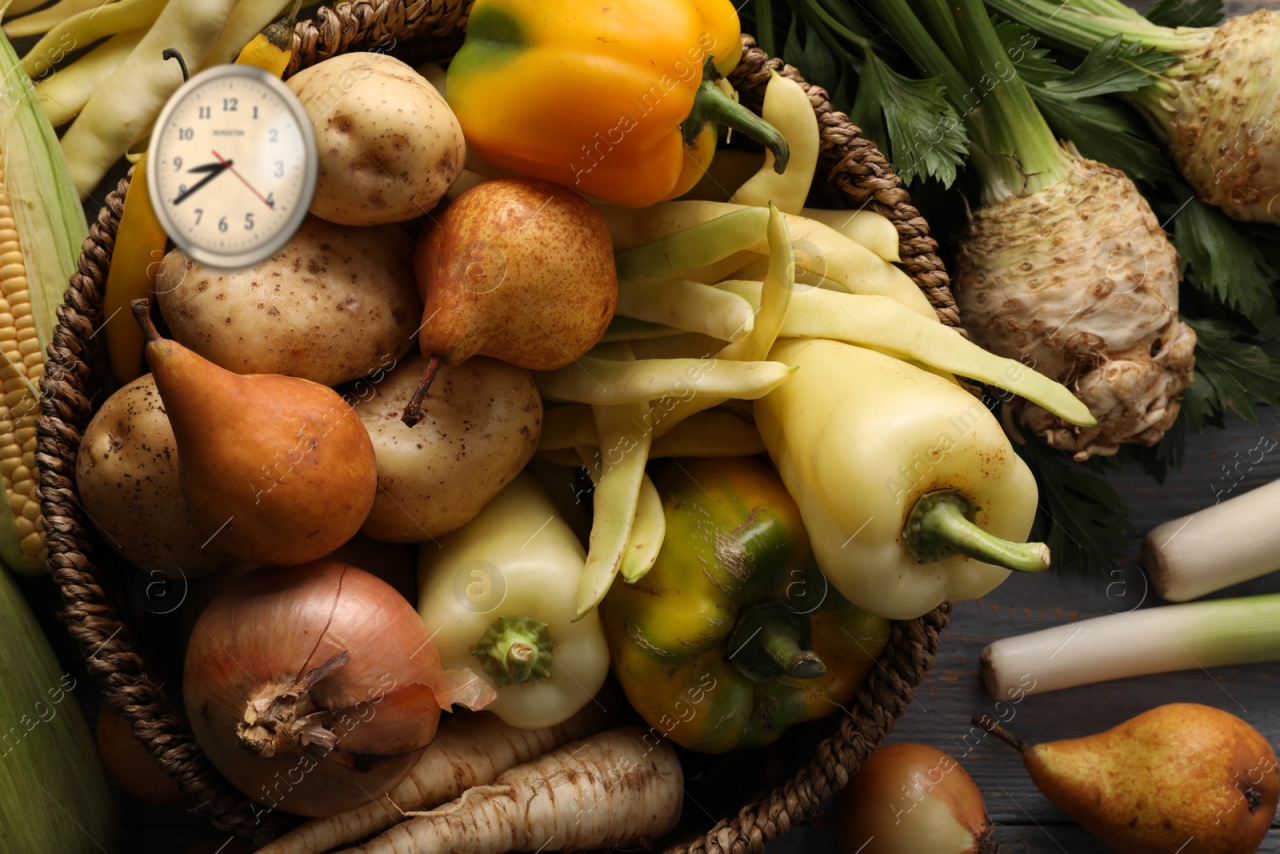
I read {"hour": 8, "minute": 39, "second": 21}
